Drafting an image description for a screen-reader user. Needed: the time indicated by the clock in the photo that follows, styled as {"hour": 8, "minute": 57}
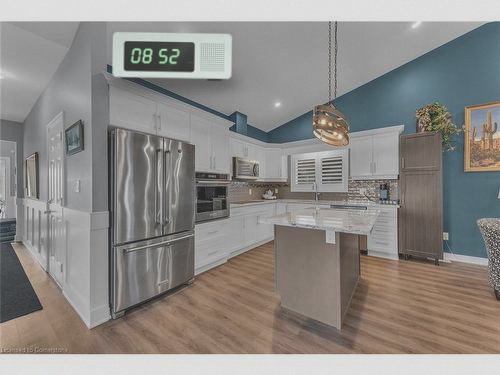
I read {"hour": 8, "minute": 52}
